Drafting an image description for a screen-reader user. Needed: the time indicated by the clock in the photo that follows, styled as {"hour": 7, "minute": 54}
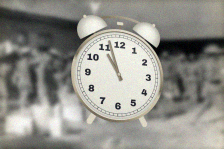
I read {"hour": 10, "minute": 57}
